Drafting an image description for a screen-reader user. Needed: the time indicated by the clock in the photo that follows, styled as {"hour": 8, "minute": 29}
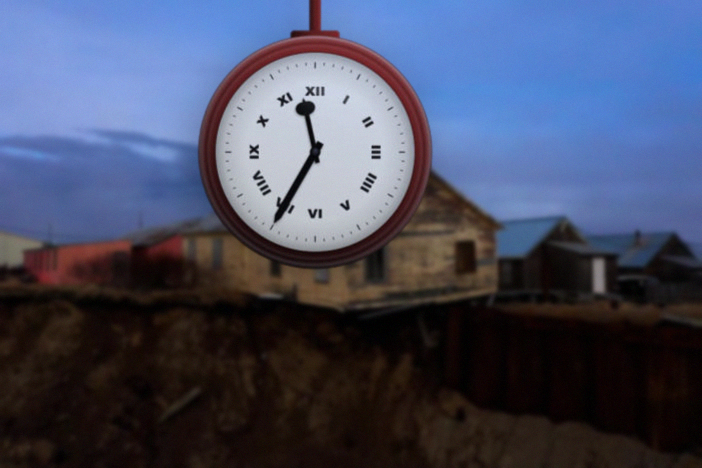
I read {"hour": 11, "minute": 35}
